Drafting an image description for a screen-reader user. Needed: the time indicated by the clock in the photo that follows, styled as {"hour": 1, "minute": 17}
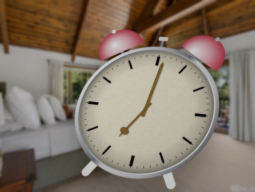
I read {"hour": 7, "minute": 1}
